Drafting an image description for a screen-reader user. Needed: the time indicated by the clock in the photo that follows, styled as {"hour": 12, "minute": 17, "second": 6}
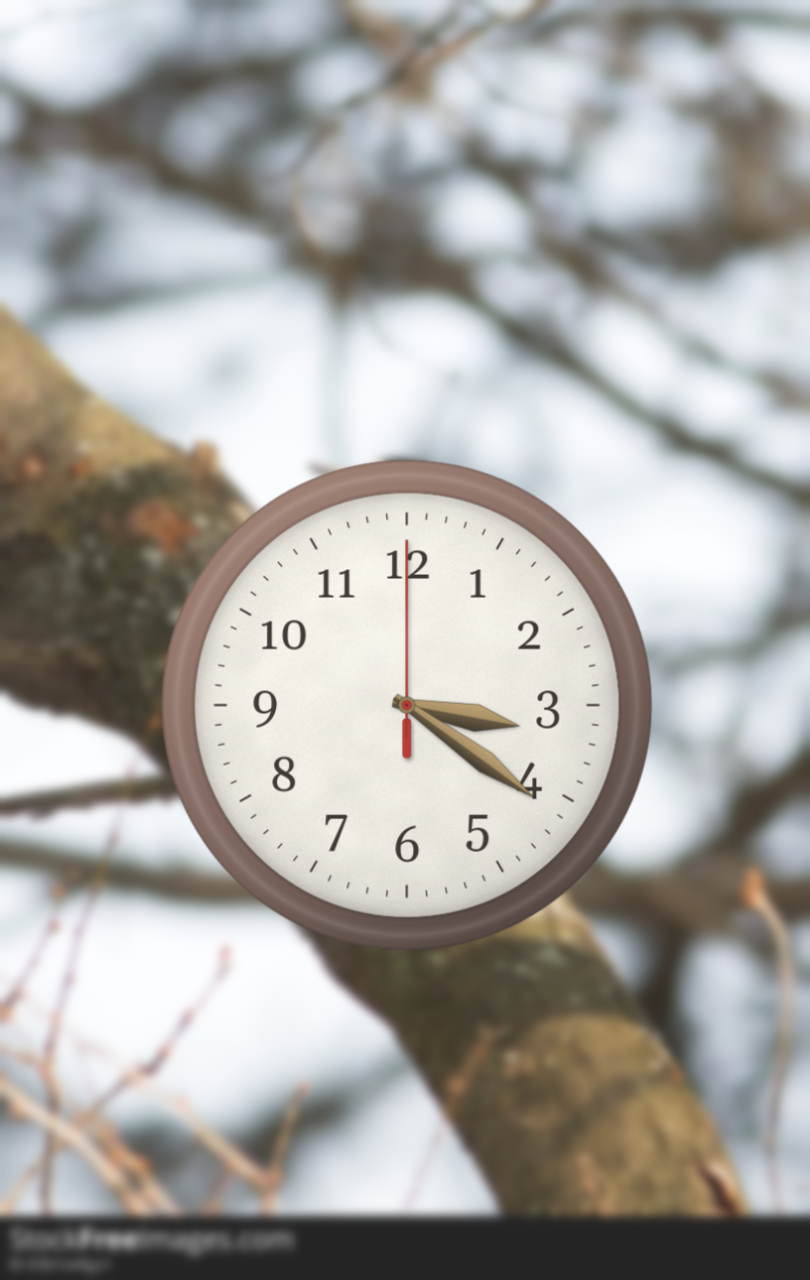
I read {"hour": 3, "minute": 21, "second": 0}
